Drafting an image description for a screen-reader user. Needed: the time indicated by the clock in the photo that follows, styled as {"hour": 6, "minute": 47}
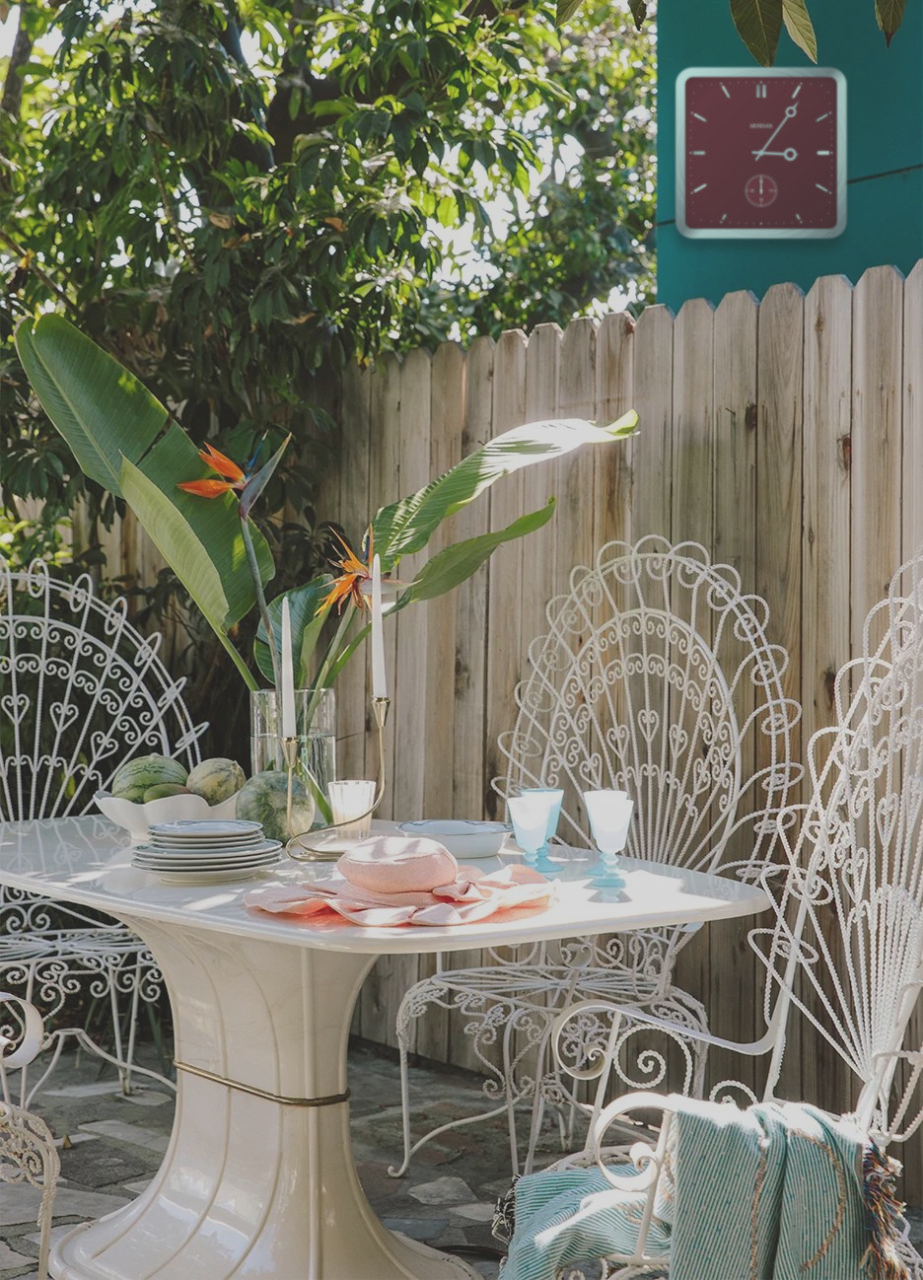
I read {"hour": 3, "minute": 6}
